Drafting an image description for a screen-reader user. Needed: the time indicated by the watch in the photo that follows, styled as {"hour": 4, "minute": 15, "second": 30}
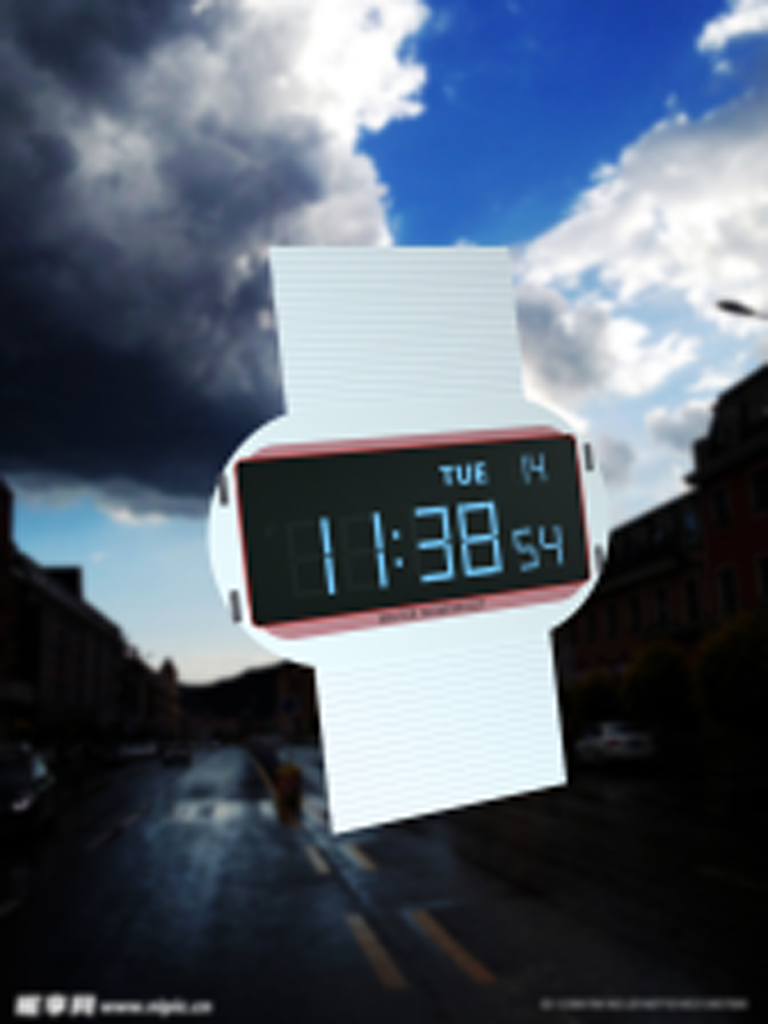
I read {"hour": 11, "minute": 38, "second": 54}
